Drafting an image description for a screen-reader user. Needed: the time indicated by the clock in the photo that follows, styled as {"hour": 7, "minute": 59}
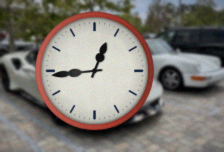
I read {"hour": 12, "minute": 44}
